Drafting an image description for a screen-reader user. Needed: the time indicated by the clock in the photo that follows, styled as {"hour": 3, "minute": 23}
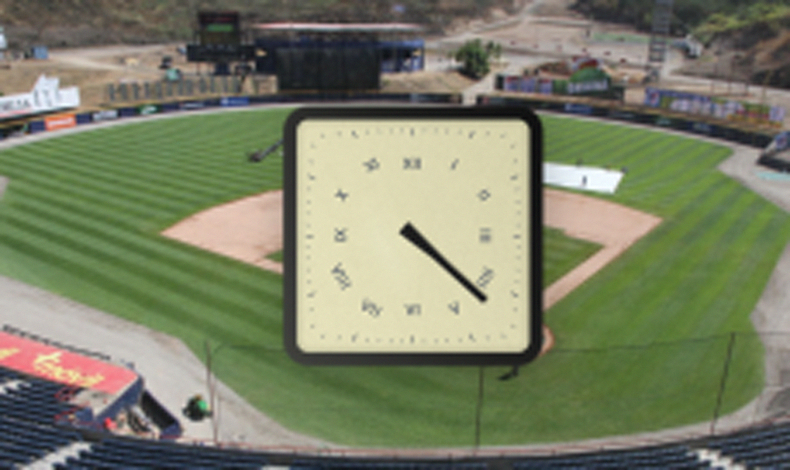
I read {"hour": 4, "minute": 22}
